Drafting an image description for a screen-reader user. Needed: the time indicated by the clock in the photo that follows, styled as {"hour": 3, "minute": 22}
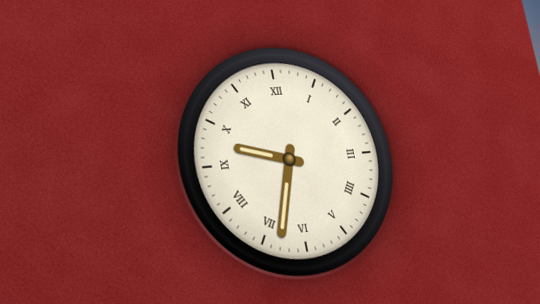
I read {"hour": 9, "minute": 33}
